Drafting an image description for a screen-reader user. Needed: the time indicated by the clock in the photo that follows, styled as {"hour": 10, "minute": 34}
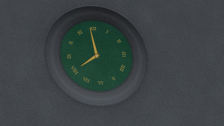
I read {"hour": 7, "minute": 59}
